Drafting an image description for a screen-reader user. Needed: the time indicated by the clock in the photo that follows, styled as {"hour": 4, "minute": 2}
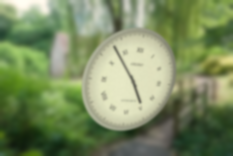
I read {"hour": 4, "minute": 53}
